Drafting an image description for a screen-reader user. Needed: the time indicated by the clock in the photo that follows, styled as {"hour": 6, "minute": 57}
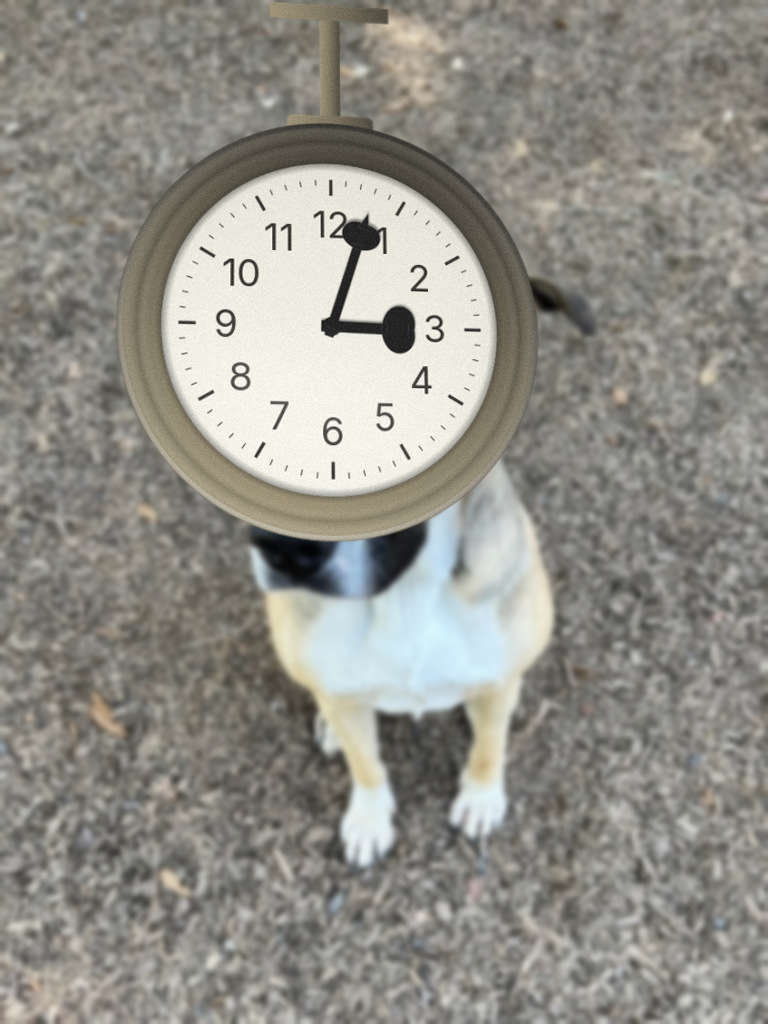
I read {"hour": 3, "minute": 3}
